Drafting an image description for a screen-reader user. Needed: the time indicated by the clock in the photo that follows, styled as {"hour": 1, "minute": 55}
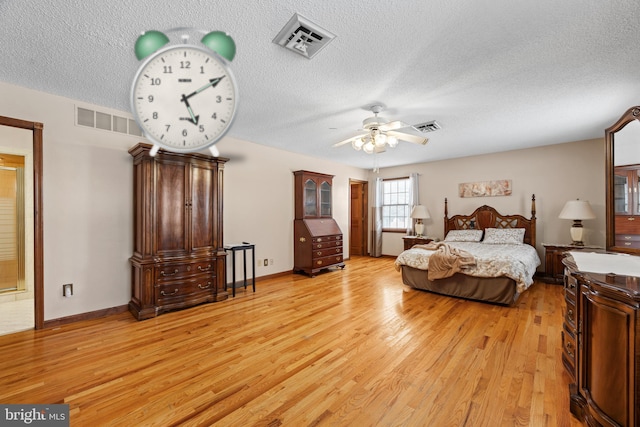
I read {"hour": 5, "minute": 10}
